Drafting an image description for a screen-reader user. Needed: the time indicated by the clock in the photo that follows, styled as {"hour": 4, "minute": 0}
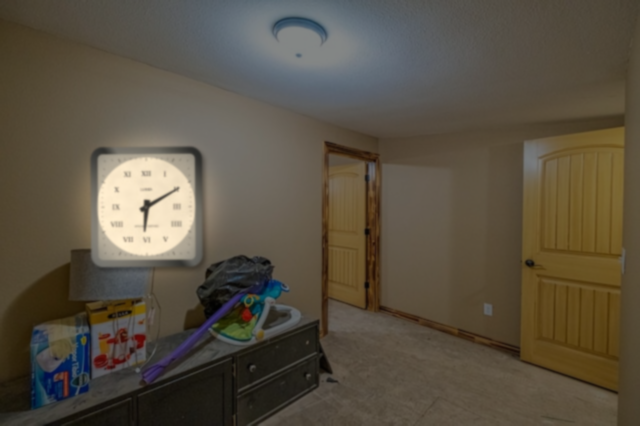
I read {"hour": 6, "minute": 10}
